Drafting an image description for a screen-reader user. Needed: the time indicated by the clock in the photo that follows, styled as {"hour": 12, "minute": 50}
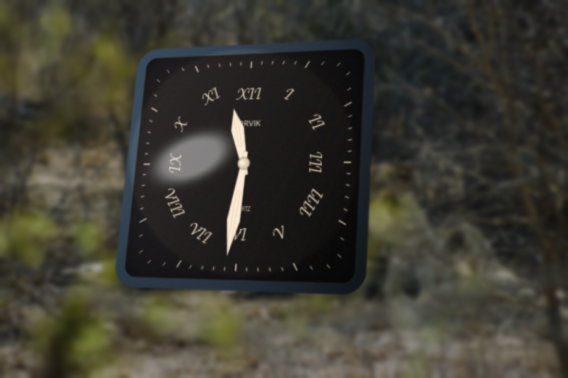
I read {"hour": 11, "minute": 31}
